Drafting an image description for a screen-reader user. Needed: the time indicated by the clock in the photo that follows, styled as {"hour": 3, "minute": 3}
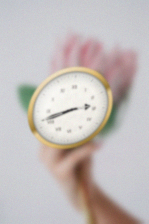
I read {"hour": 2, "minute": 42}
